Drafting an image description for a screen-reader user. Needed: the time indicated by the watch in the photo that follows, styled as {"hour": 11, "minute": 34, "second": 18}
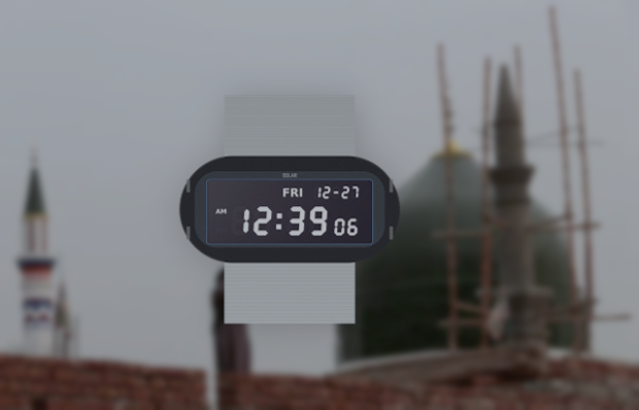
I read {"hour": 12, "minute": 39, "second": 6}
